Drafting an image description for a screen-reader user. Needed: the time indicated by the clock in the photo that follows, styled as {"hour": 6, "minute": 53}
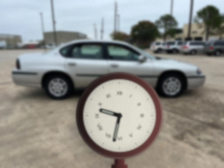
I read {"hour": 9, "minute": 32}
